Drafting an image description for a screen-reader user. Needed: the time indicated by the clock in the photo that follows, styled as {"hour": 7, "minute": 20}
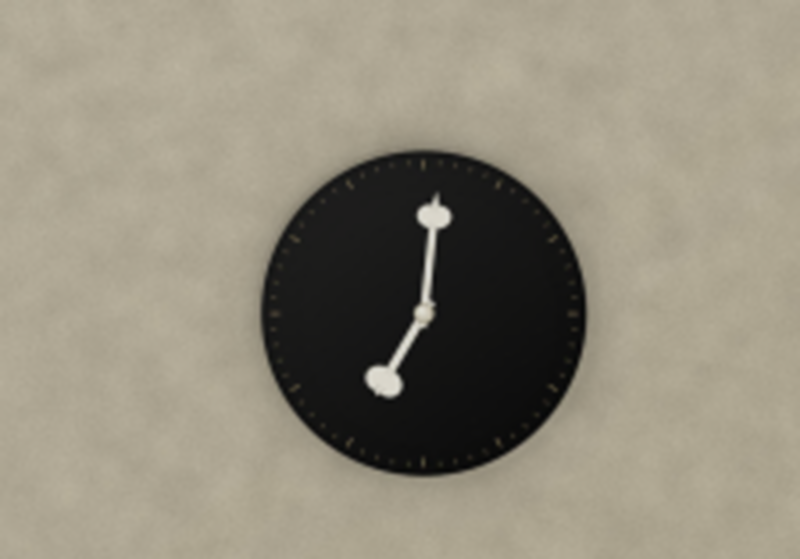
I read {"hour": 7, "minute": 1}
